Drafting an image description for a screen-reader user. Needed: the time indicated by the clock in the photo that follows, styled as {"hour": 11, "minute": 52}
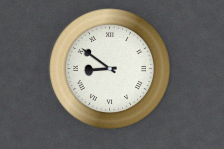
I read {"hour": 8, "minute": 51}
